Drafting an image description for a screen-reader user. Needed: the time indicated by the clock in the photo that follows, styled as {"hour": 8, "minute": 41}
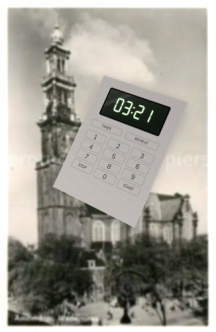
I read {"hour": 3, "minute": 21}
